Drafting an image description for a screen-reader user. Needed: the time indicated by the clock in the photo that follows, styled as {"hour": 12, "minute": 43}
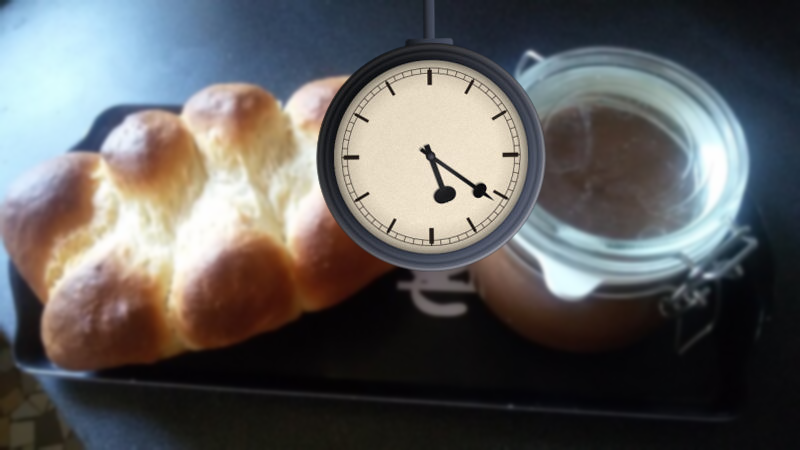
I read {"hour": 5, "minute": 21}
